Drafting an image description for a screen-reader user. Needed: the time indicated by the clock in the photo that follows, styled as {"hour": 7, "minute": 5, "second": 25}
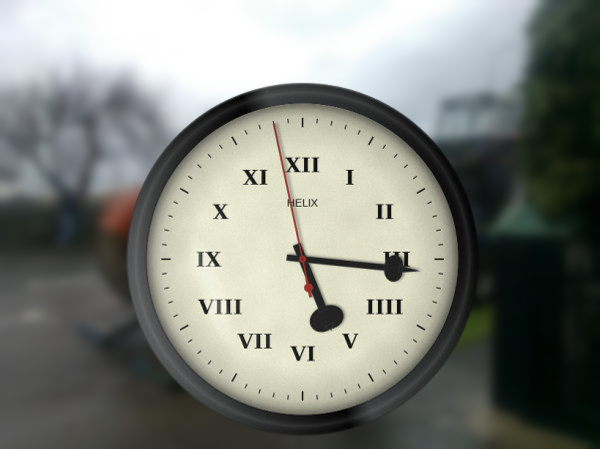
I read {"hour": 5, "minute": 15, "second": 58}
